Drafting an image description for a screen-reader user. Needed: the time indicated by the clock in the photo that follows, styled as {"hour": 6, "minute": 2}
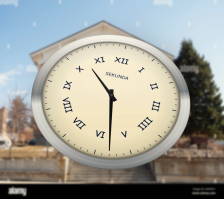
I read {"hour": 10, "minute": 28}
